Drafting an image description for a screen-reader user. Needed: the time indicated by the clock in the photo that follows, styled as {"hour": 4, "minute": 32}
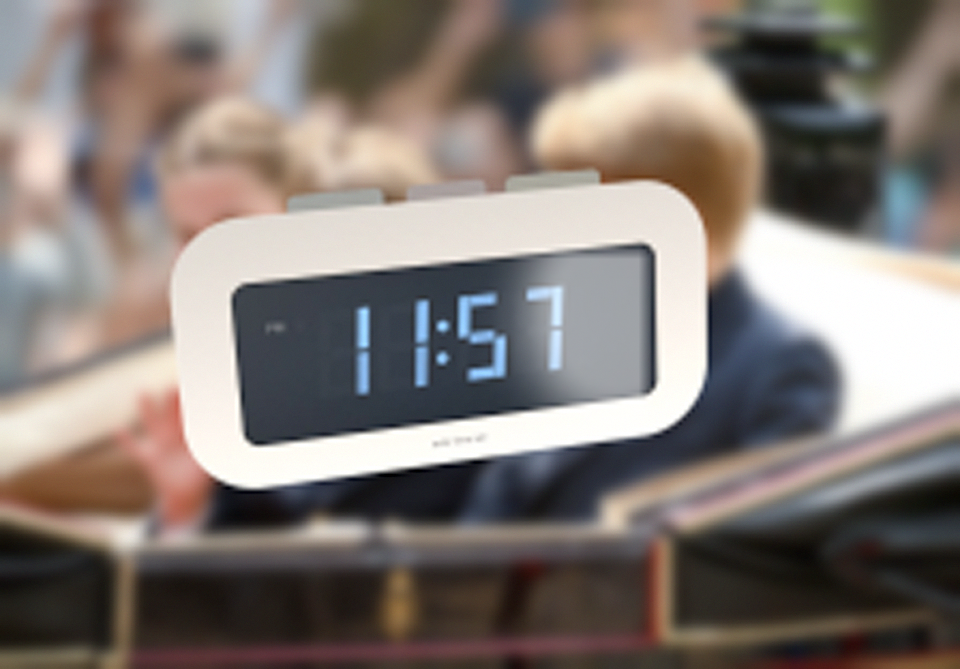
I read {"hour": 11, "minute": 57}
